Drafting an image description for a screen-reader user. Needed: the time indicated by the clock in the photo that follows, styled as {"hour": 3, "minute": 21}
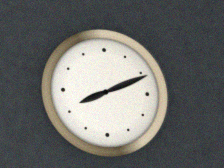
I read {"hour": 8, "minute": 11}
